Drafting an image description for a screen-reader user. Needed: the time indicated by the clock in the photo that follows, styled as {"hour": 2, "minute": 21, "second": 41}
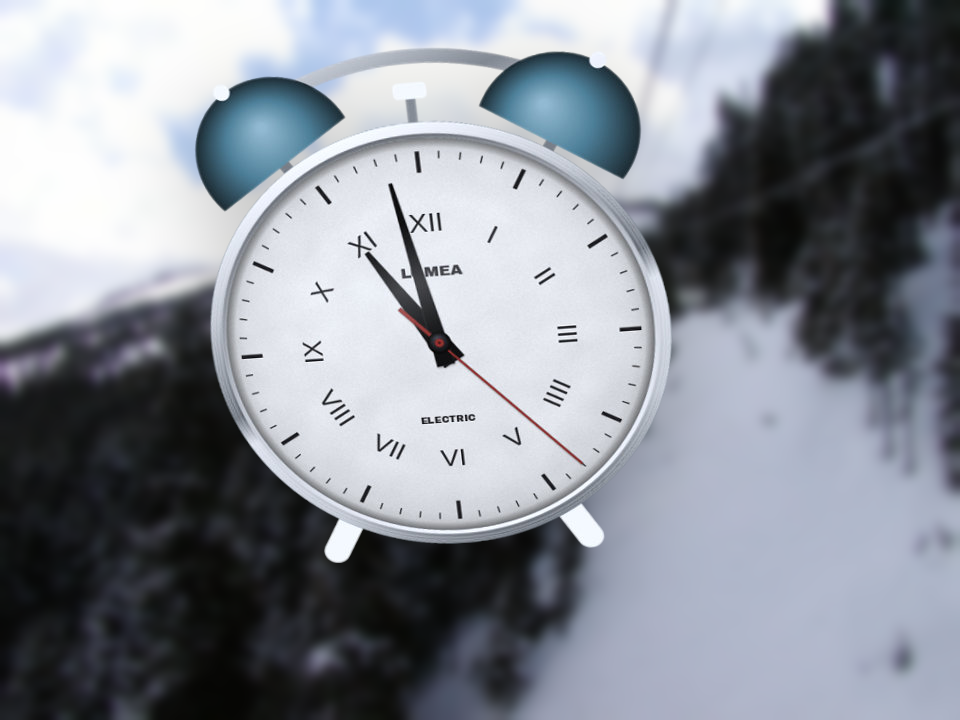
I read {"hour": 10, "minute": 58, "second": 23}
